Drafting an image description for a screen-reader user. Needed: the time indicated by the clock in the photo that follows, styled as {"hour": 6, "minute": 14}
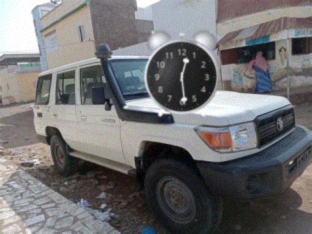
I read {"hour": 12, "minute": 29}
